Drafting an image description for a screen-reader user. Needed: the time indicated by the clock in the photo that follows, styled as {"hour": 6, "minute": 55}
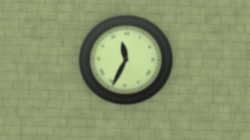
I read {"hour": 11, "minute": 34}
